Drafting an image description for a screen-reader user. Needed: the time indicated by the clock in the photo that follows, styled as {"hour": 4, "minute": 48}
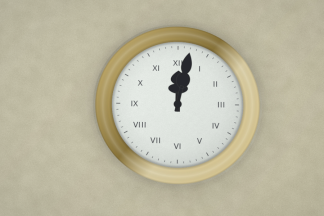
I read {"hour": 12, "minute": 2}
